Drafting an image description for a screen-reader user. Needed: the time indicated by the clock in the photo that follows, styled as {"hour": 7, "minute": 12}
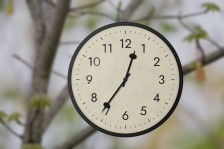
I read {"hour": 12, "minute": 36}
